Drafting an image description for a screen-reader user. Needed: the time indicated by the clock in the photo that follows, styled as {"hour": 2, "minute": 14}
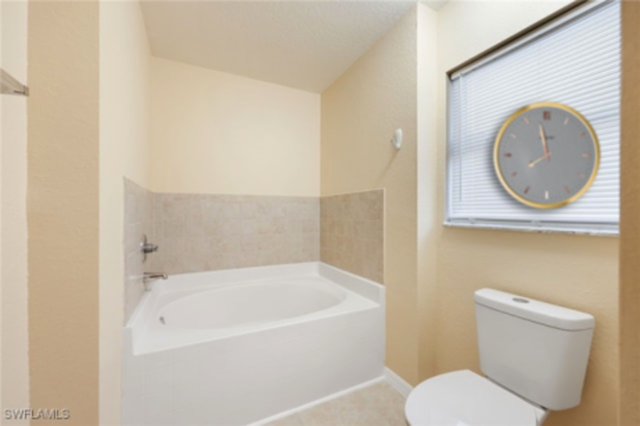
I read {"hour": 7, "minute": 58}
